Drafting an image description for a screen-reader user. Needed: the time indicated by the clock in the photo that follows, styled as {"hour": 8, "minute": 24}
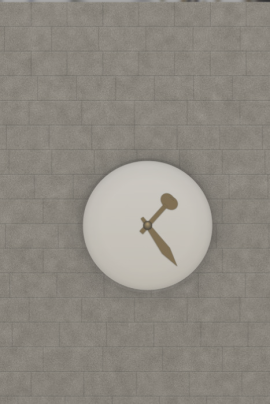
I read {"hour": 1, "minute": 24}
